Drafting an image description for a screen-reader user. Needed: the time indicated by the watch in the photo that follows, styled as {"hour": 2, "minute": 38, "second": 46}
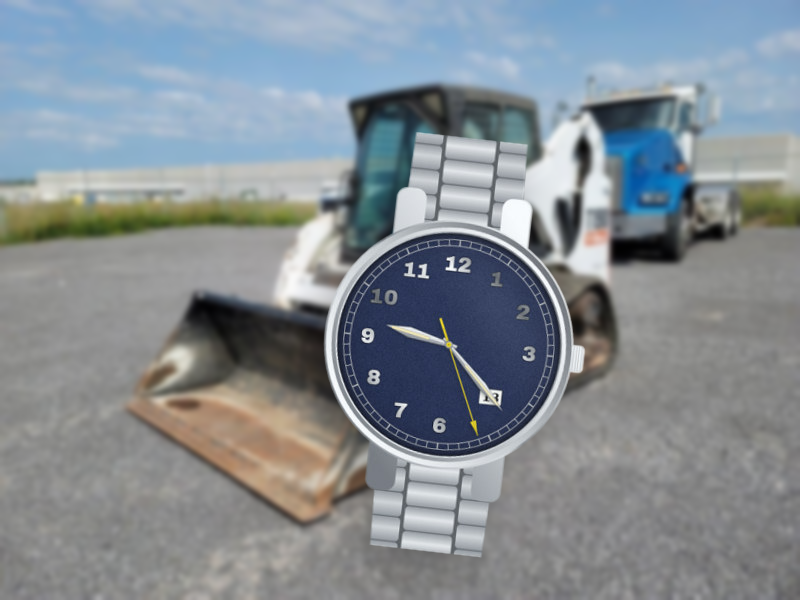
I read {"hour": 9, "minute": 22, "second": 26}
